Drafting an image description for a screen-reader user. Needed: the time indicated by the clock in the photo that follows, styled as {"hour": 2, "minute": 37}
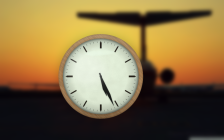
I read {"hour": 5, "minute": 26}
